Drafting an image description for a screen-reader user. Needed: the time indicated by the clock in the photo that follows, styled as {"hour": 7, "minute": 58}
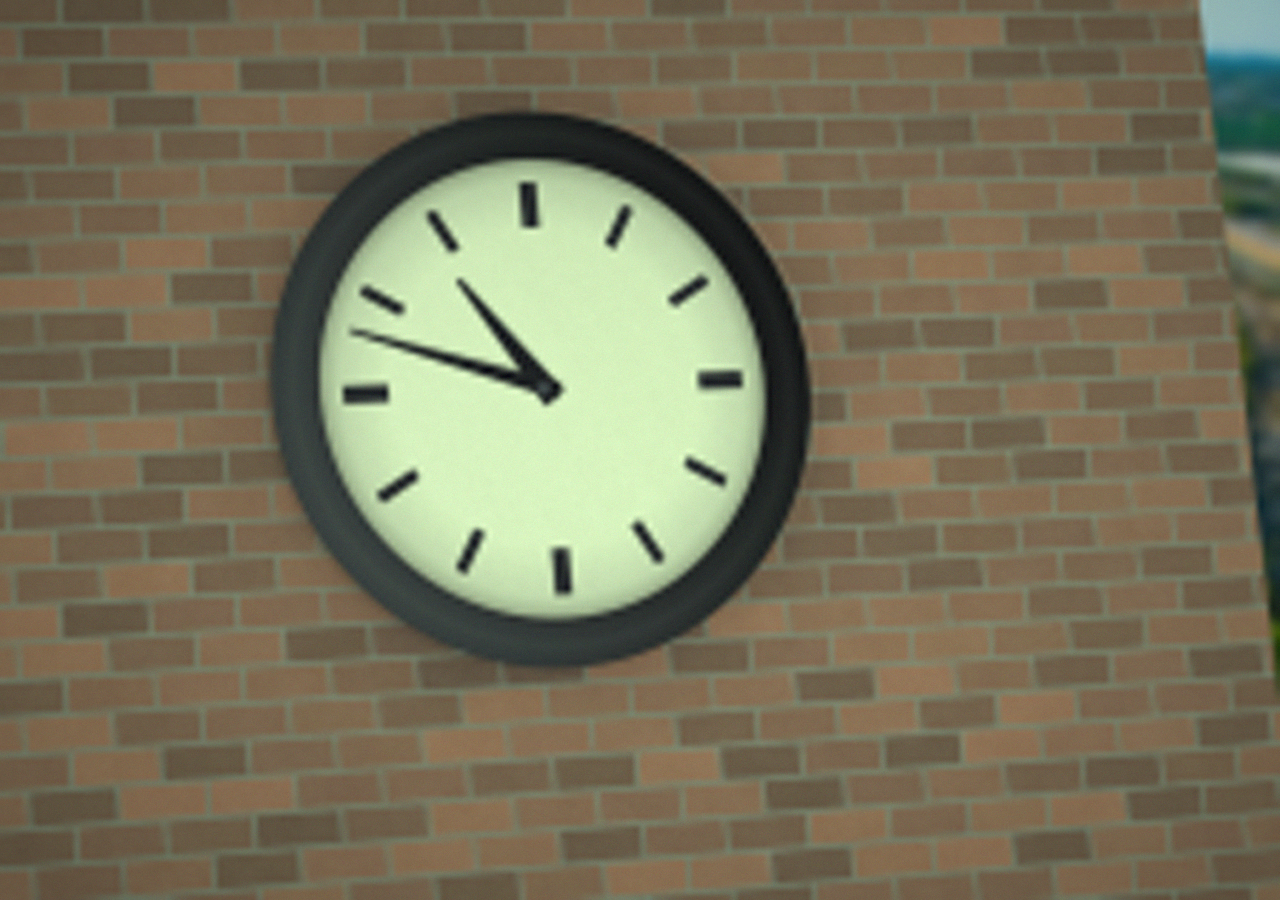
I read {"hour": 10, "minute": 48}
